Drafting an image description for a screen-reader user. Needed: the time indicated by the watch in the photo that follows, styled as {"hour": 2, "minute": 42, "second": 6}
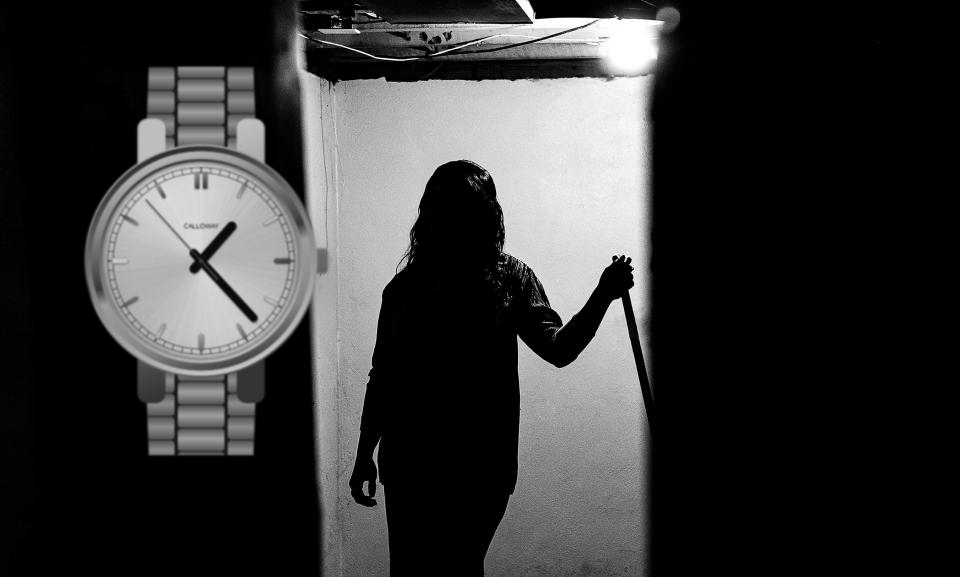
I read {"hour": 1, "minute": 22, "second": 53}
